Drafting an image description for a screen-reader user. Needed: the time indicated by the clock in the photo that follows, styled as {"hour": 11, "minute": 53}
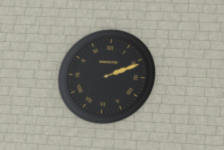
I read {"hour": 2, "minute": 11}
